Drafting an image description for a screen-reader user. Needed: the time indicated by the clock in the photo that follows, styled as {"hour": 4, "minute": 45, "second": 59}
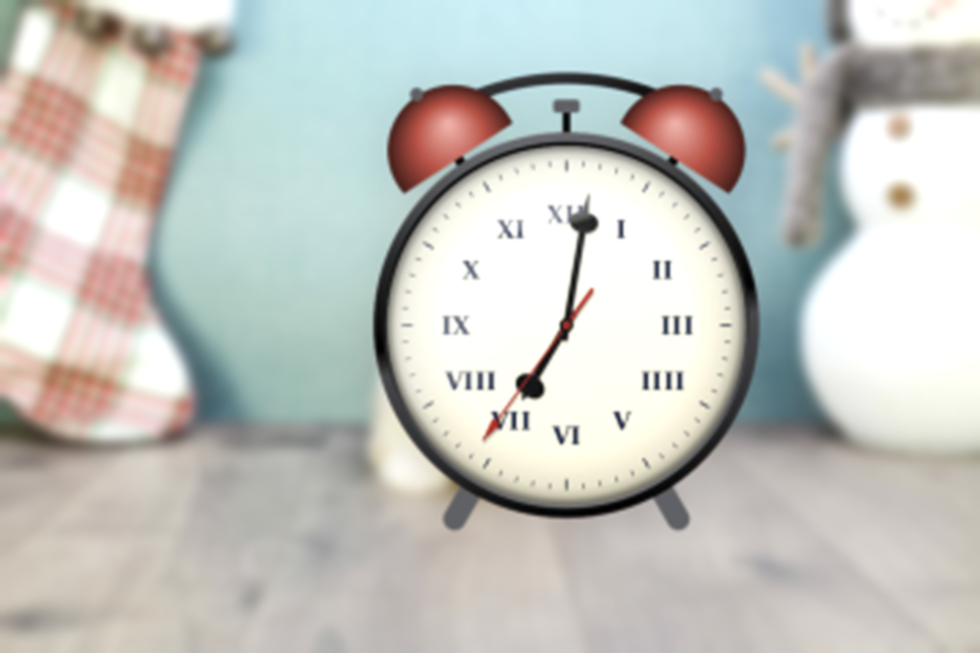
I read {"hour": 7, "minute": 1, "second": 36}
